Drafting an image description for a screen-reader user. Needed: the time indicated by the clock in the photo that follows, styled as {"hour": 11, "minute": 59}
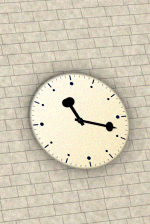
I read {"hour": 11, "minute": 18}
